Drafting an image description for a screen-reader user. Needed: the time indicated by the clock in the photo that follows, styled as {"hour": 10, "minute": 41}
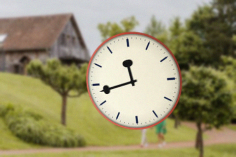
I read {"hour": 11, "minute": 43}
